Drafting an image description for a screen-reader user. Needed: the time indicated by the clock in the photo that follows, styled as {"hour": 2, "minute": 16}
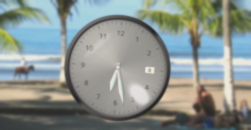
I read {"hour": 6, "minute": 28}
